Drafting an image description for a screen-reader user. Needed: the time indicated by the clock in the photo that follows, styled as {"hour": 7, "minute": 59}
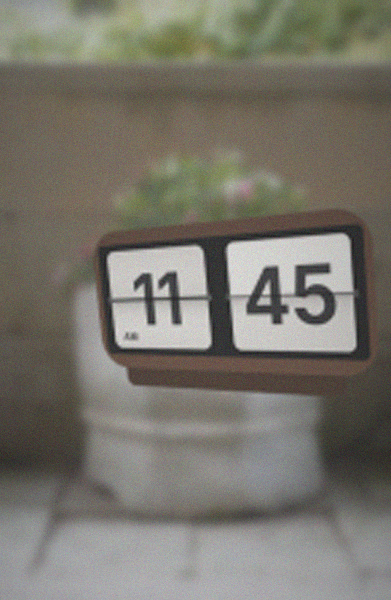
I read {"hour": 11, "minute": 45}
